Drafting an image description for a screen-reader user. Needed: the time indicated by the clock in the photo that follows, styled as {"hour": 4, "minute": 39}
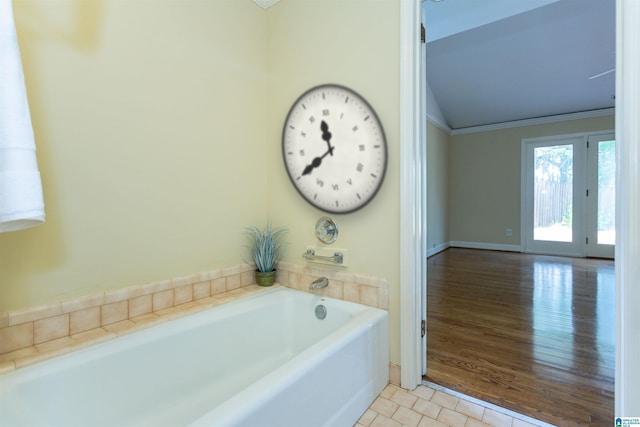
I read {"hour": 11, "minute": 40}
